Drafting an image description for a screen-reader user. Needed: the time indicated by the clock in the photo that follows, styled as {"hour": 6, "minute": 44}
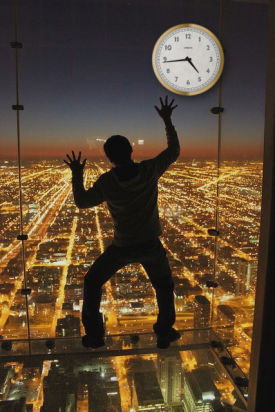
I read {"hour": 4, "minute": 44}
